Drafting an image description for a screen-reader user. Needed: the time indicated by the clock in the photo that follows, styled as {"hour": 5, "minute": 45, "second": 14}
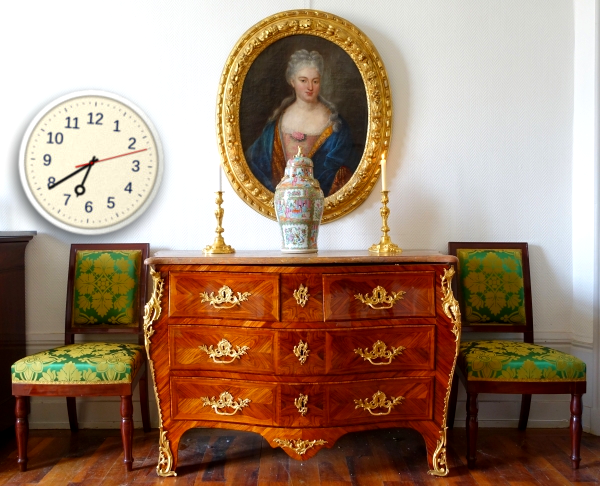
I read {"hour": 6, "minute": 39, "second": 12}
